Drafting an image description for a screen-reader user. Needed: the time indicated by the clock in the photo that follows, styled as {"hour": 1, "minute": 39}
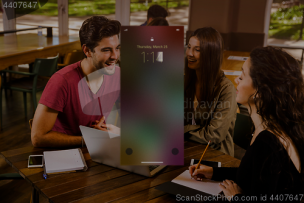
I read {"hour": 1, "minute": 14}
